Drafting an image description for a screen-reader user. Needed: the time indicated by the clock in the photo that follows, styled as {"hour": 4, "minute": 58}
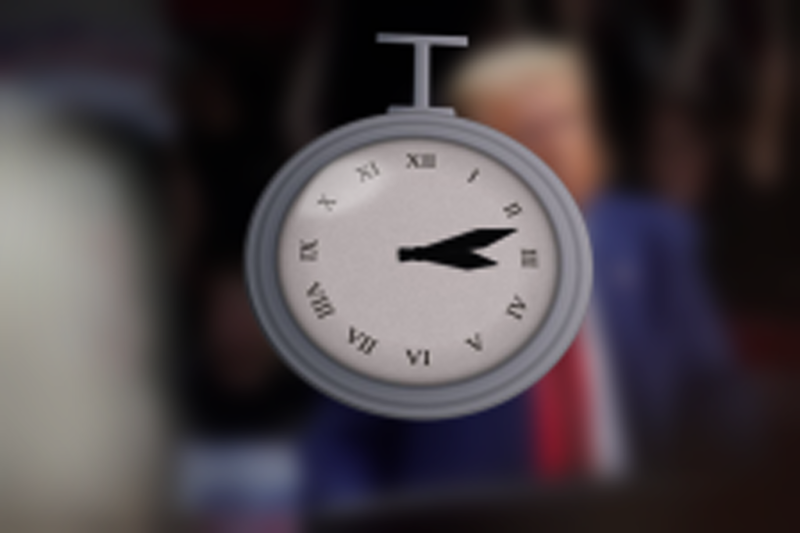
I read {"hour": 3, "minute": 12}
